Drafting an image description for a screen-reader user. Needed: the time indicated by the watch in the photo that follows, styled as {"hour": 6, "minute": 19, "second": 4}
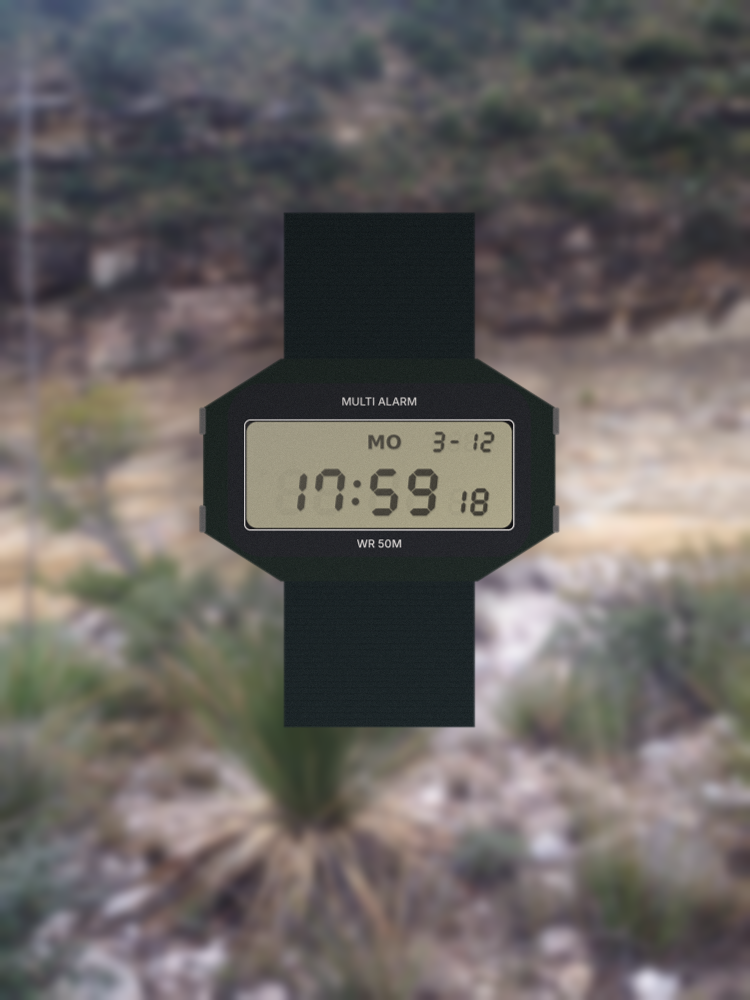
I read {"hour": 17, "minute": 59, "second": 18}
